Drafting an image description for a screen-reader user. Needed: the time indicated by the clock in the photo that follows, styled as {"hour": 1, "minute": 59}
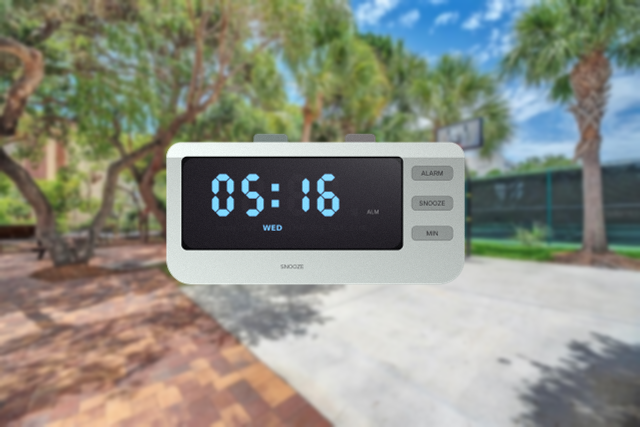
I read {"hour": 5, "minute": 16}
